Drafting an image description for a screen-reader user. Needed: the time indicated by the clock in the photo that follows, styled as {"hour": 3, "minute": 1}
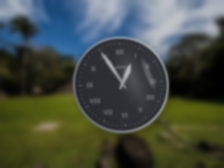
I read {"hour": 12, "minute": 55}
